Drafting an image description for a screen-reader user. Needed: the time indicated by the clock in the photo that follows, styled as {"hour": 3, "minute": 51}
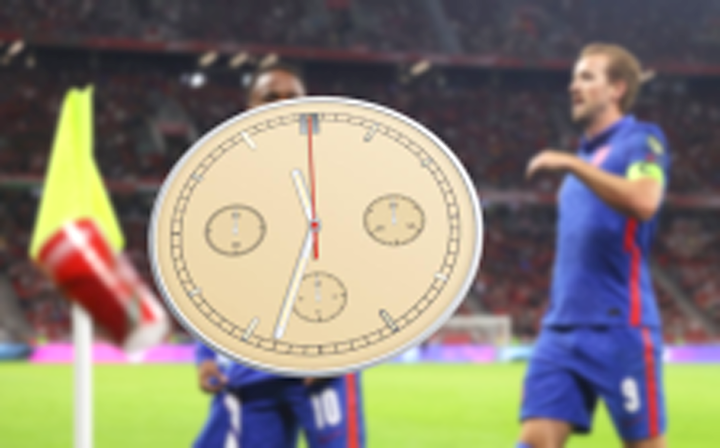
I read {"hour": 11, "minute": 33}
